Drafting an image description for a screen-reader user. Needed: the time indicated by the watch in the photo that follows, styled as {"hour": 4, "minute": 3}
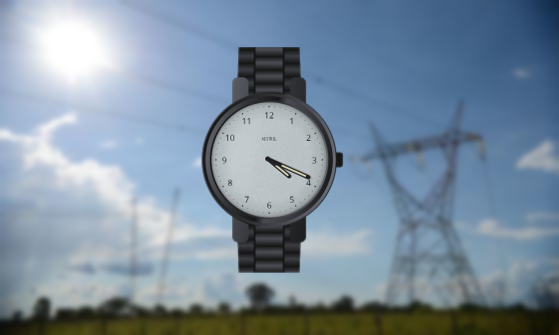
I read {"hour": 4, "minute": 19}
